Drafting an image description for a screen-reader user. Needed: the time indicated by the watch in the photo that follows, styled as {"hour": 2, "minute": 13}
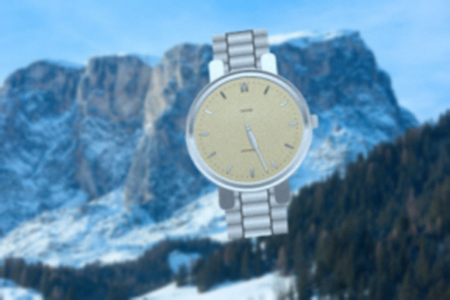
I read {"hour": 5, "minute": 27}
